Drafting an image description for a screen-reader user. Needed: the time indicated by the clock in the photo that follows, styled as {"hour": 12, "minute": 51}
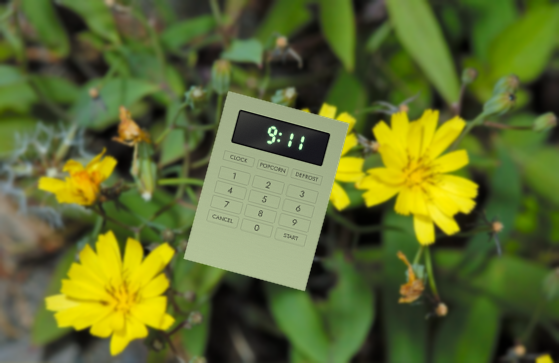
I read {"hour": 9, "minute": 11}
